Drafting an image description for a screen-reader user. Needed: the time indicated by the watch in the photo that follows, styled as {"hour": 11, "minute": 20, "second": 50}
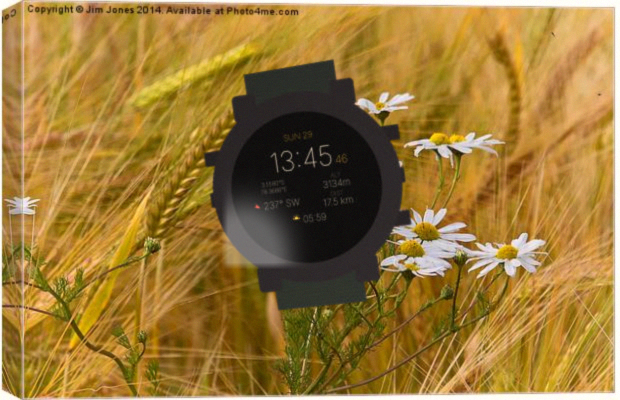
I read {"hour": 13, "minute": 45, "second": 46}
